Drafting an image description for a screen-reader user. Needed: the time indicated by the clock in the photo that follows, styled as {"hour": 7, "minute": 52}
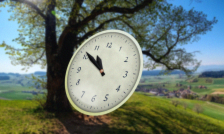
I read {"hour": 10, "minute": 51}
